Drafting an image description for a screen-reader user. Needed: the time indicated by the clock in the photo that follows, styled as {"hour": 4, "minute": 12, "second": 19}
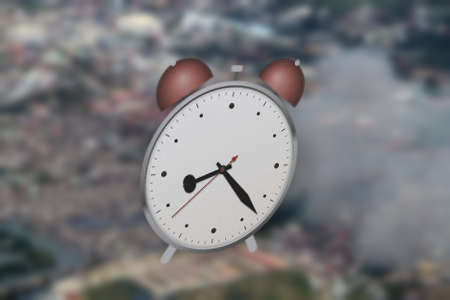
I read {"hour": 8, "minute": 22, "second": 38}
